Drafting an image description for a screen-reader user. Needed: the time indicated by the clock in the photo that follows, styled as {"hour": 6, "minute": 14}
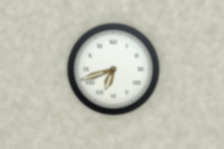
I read {"hour": 6, "minute": 42}
